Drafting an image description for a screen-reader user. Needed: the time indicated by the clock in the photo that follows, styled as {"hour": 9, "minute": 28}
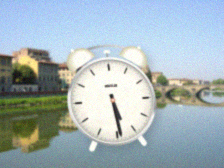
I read {"hour": 5, "minute": 29}
